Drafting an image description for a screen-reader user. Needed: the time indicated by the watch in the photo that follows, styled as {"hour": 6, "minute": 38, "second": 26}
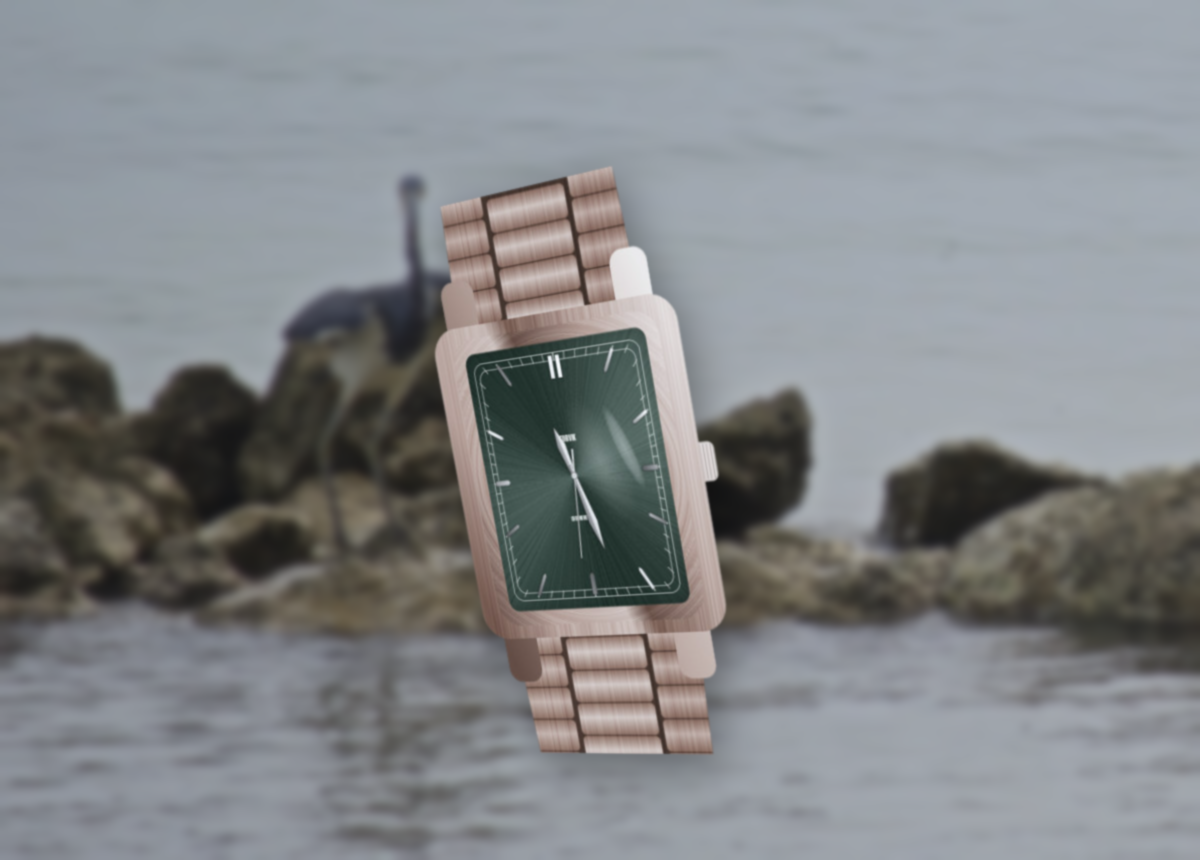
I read {"hour": 11, "minute": 27, "second": 31}
